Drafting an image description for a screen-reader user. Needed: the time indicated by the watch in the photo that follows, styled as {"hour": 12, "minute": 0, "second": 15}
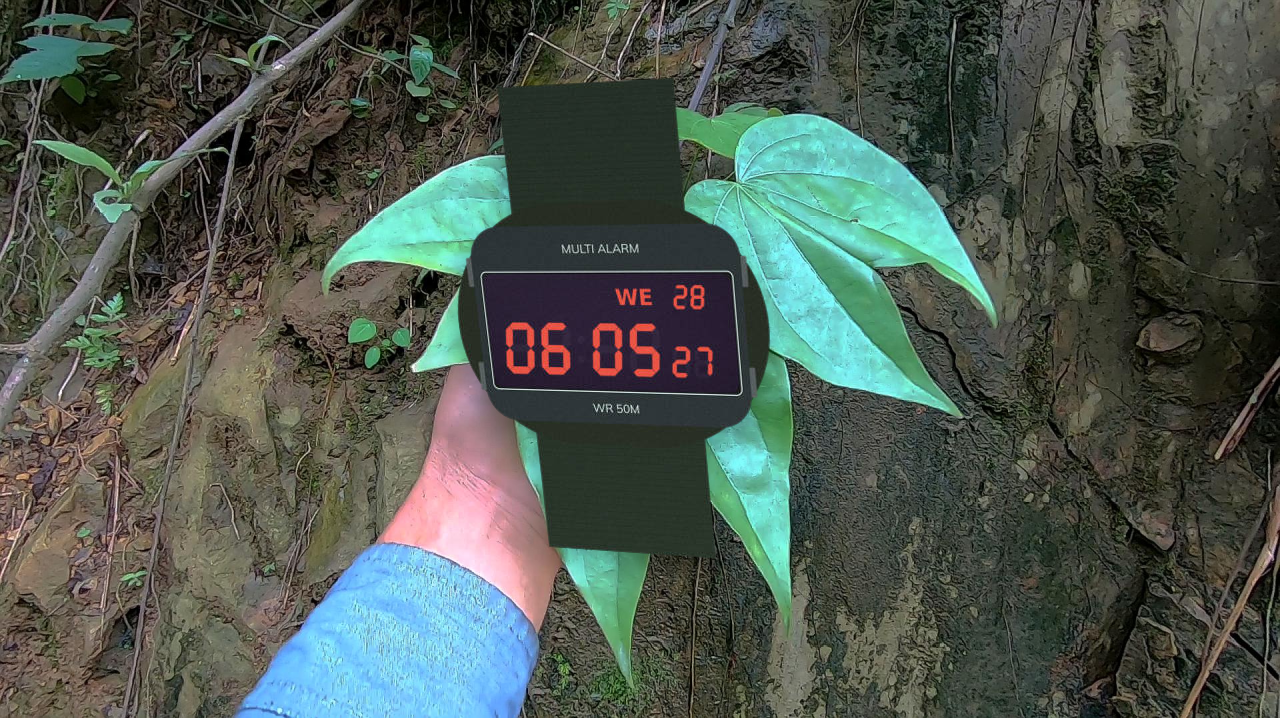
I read {"hour": 6, "minute": 5, "second": 27}
